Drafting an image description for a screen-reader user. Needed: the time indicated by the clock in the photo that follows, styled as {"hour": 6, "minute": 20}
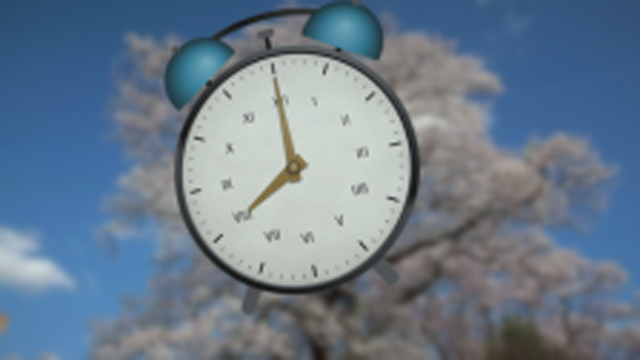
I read {"hour": 8, "minute": 0}
